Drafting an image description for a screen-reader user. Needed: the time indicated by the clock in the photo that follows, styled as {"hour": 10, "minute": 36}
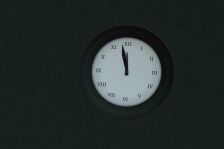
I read {"hour": 11, "minute": 58}
